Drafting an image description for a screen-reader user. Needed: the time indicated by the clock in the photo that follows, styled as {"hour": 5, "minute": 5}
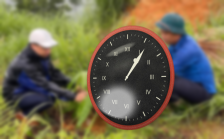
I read {"hour": 1, "minute": 6}
